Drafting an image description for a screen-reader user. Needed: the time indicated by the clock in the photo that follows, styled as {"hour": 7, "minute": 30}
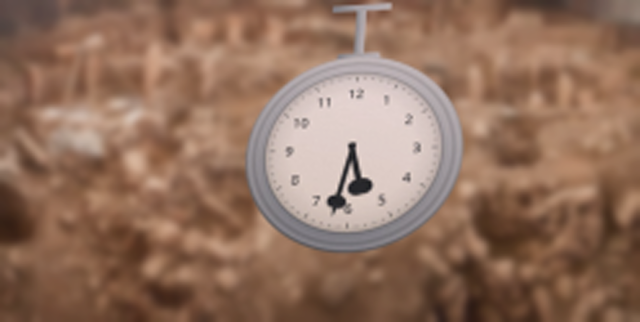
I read {"hour": 5, "minute": 32}
